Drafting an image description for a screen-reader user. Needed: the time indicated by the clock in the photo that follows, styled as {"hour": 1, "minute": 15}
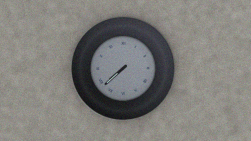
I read {"hour": 7, "minute": 38}
